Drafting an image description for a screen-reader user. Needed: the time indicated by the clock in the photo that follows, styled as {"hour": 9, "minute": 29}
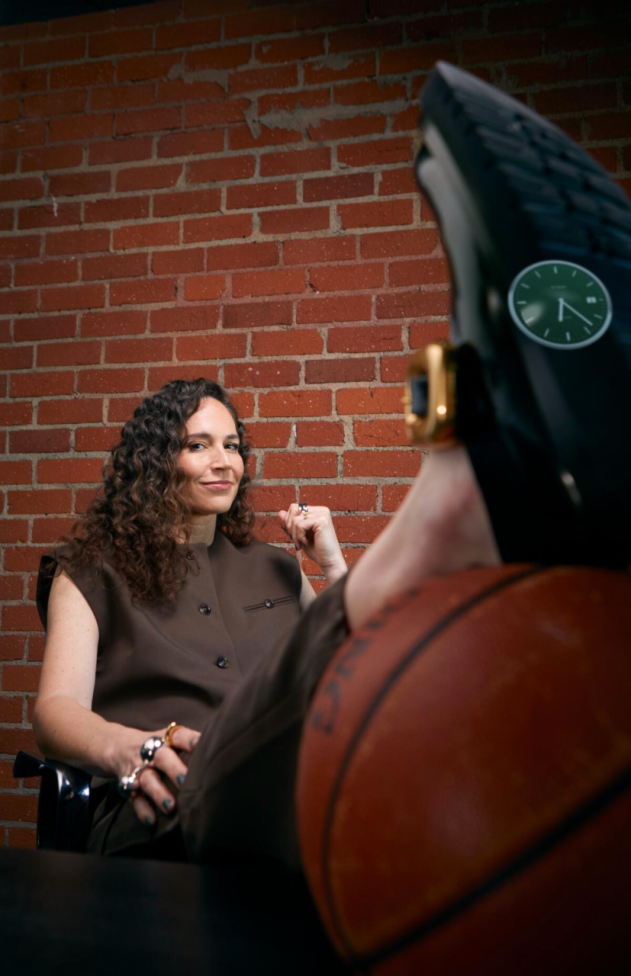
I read {"hour": 6, "minute": 23}
